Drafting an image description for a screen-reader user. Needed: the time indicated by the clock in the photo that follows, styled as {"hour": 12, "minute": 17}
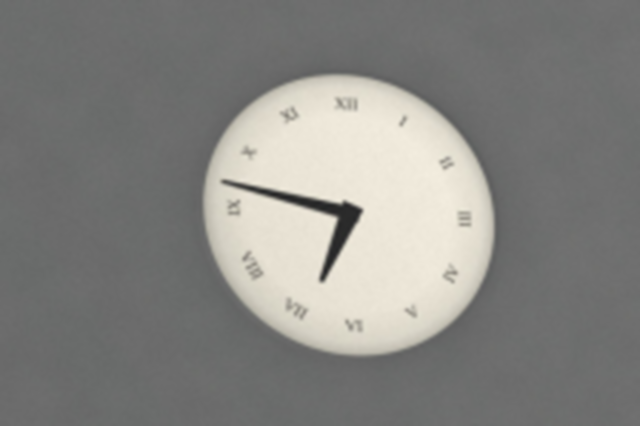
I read {"hour": 6, "minute": 47}
